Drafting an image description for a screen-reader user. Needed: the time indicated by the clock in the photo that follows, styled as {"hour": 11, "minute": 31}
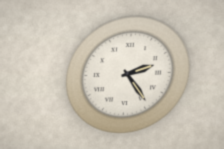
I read {"hour": 2, "minute": 24}
